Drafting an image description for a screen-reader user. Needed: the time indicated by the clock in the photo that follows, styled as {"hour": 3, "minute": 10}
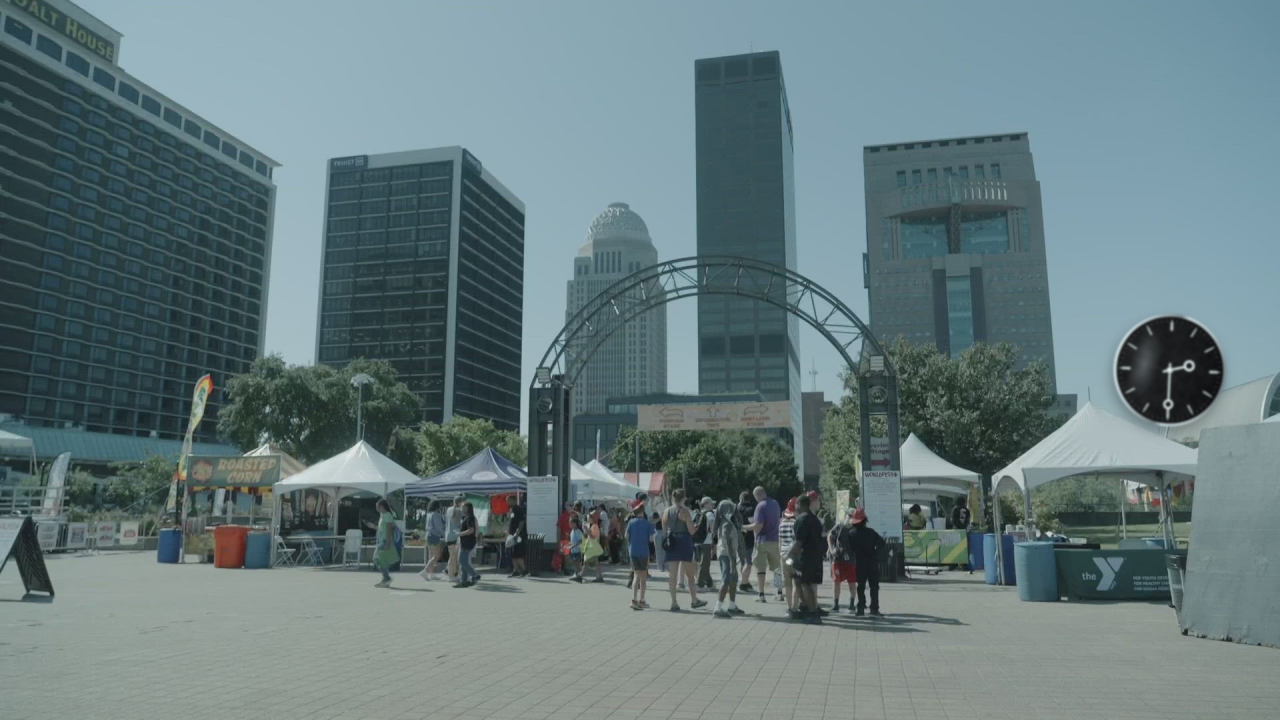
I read {"hour": 2, "minute": 30}
